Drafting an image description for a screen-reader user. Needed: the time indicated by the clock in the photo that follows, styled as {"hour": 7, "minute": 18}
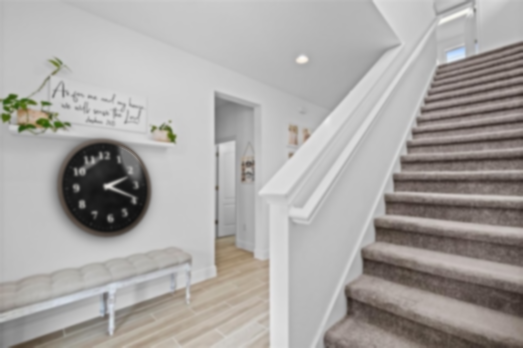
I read {"hour": 2, "minute": 19}
